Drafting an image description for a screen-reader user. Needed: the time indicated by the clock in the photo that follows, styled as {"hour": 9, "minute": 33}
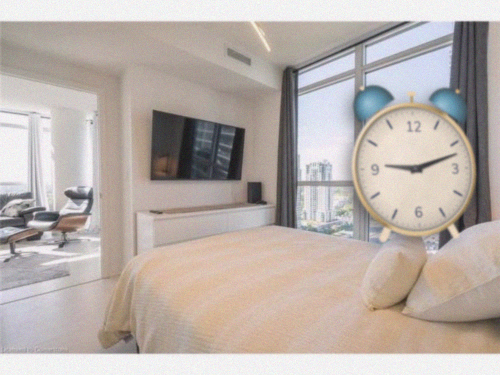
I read {"hour": 9, "minute": 12}
